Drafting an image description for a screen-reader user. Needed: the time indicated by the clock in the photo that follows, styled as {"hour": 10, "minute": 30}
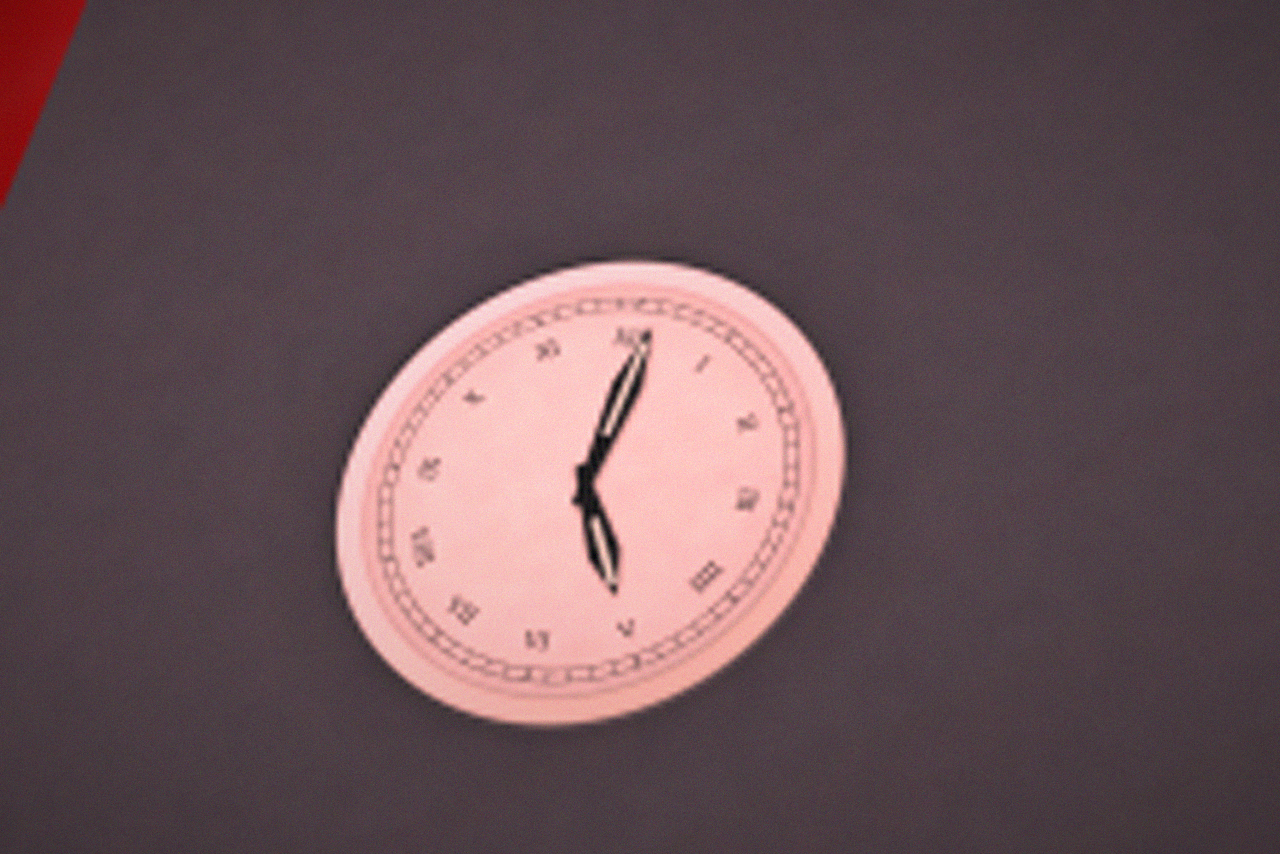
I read {"hour": 5, "minute": 1}
